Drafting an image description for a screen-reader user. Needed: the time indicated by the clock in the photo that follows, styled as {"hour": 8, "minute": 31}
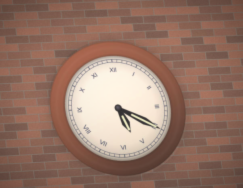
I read {"hour": 5, "minute": 20}
